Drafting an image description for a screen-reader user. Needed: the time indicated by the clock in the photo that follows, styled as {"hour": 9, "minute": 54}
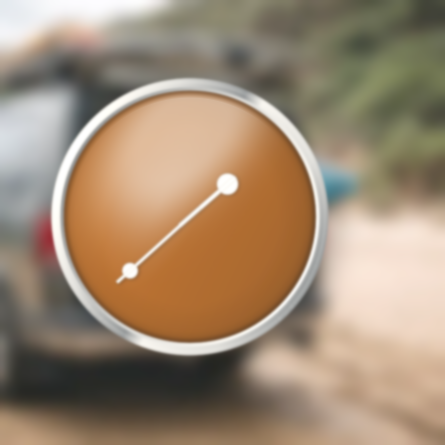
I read {"hour": 1, "minute": 38}
